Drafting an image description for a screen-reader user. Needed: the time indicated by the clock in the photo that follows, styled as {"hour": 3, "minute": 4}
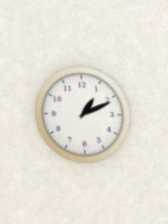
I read {"hour": 1, "minute": 11}
